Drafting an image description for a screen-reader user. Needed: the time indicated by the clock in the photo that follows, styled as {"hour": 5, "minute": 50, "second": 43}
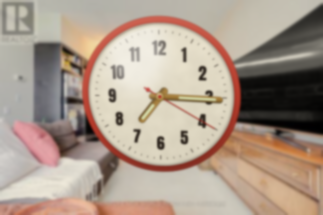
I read {"hour": 7, "minute": 15, "second": 20}
